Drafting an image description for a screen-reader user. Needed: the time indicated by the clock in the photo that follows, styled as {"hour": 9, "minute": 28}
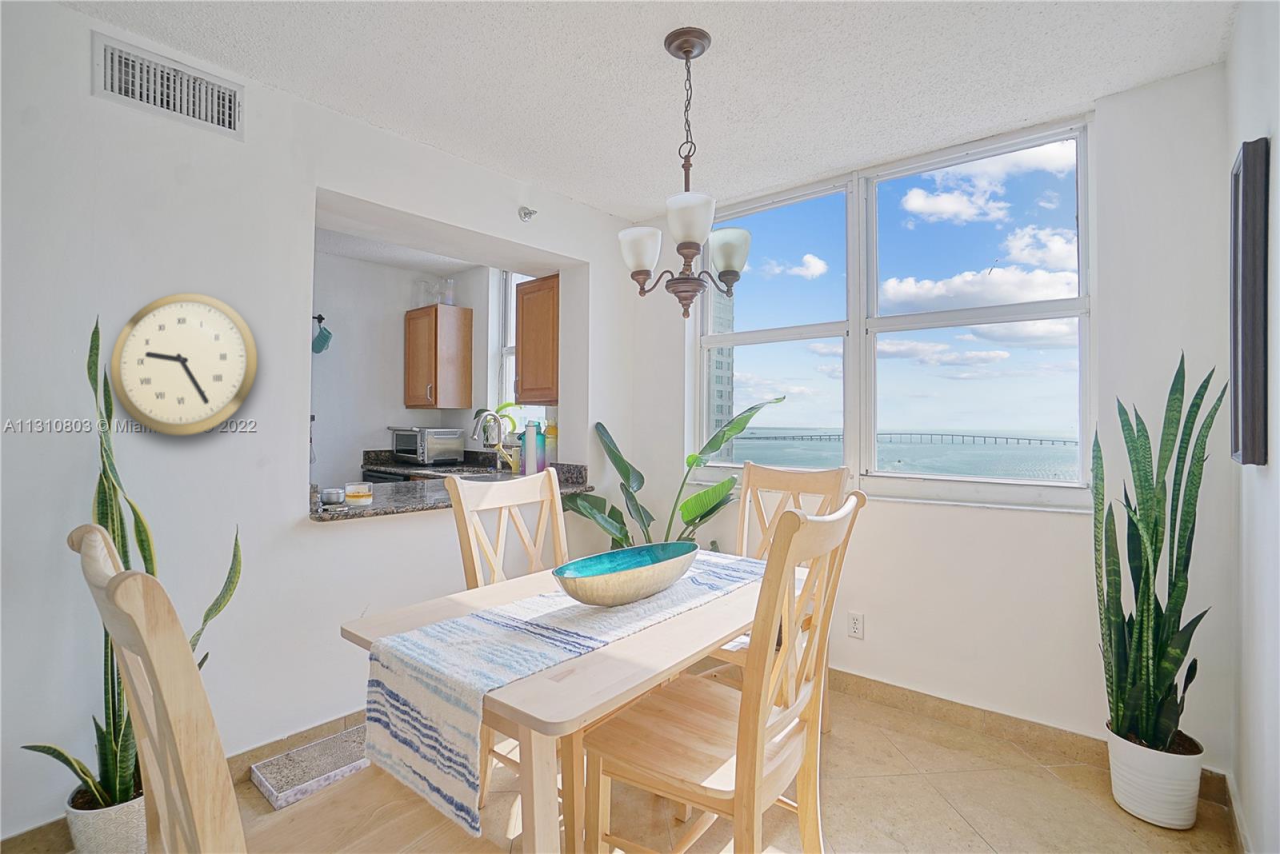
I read {"hour": 9, "minute": 25}
